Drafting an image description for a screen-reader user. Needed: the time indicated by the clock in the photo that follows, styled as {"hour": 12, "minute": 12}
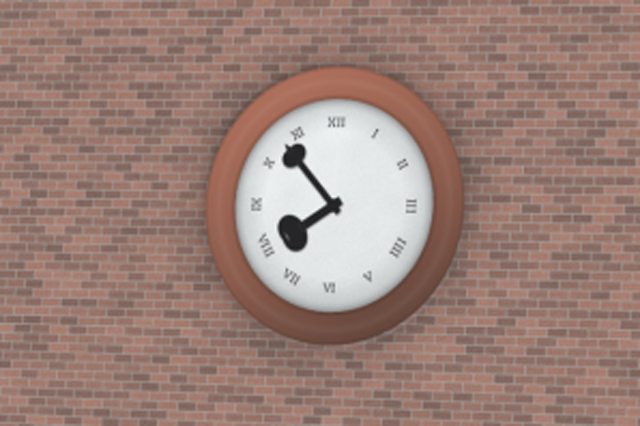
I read {"hour": 7, "minute": 53}
